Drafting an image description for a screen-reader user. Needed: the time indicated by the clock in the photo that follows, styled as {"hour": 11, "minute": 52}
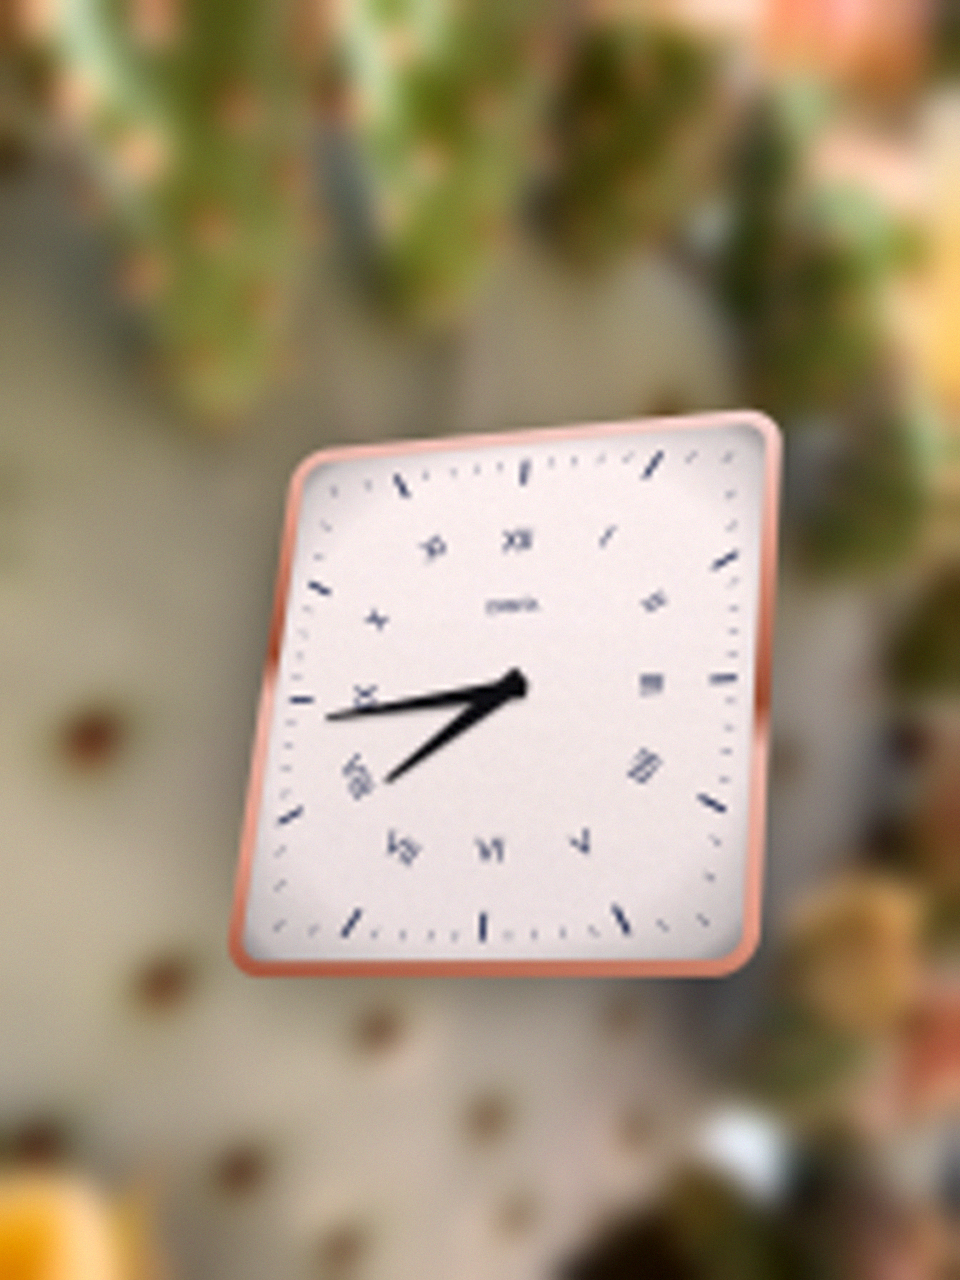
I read {"hour": 7, "minute": 44}
